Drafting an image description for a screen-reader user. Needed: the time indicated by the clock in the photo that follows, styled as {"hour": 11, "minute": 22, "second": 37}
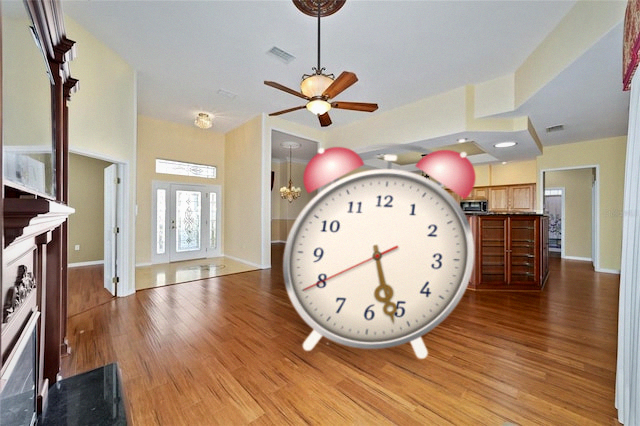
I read {"hour": 5, "minute": 26, "second": 40}
